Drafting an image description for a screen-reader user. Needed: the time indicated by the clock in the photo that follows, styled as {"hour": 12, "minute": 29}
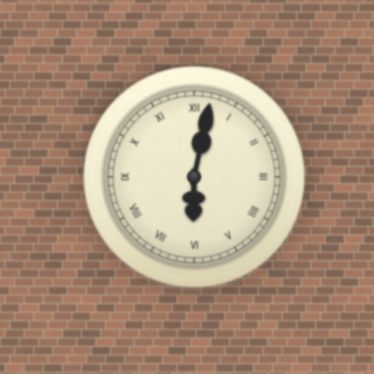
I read {"hour": 6, "minute": 2}
